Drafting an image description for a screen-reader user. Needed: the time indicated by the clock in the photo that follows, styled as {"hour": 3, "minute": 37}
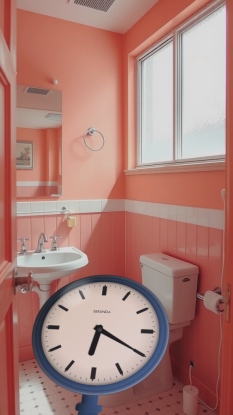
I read {"hour": 6, "minute": 20}
